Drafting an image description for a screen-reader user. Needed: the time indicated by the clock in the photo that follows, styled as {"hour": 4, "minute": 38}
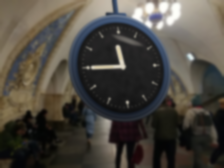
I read {"hour": 11, "minute": 45}
